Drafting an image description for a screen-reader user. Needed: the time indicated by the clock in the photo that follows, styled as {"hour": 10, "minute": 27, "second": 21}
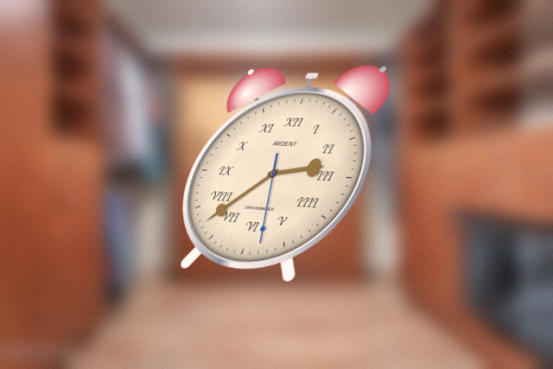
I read {"hour": 2, "minute": 37, "second": 28}
